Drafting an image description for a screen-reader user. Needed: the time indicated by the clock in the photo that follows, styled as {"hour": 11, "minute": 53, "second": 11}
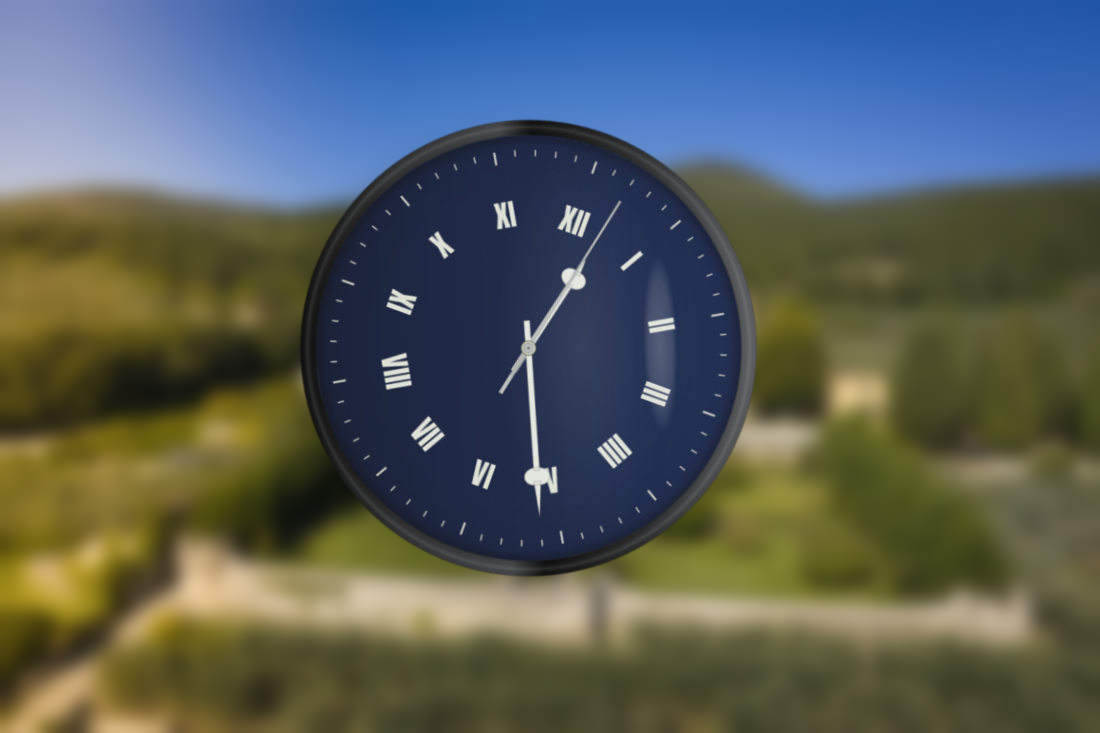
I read {"hour": 12, "minute": 26, "second": 2}
